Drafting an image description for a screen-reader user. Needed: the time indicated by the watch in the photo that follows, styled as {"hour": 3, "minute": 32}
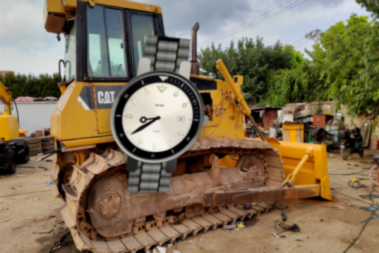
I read {"hour": 8, "minute": 39}
